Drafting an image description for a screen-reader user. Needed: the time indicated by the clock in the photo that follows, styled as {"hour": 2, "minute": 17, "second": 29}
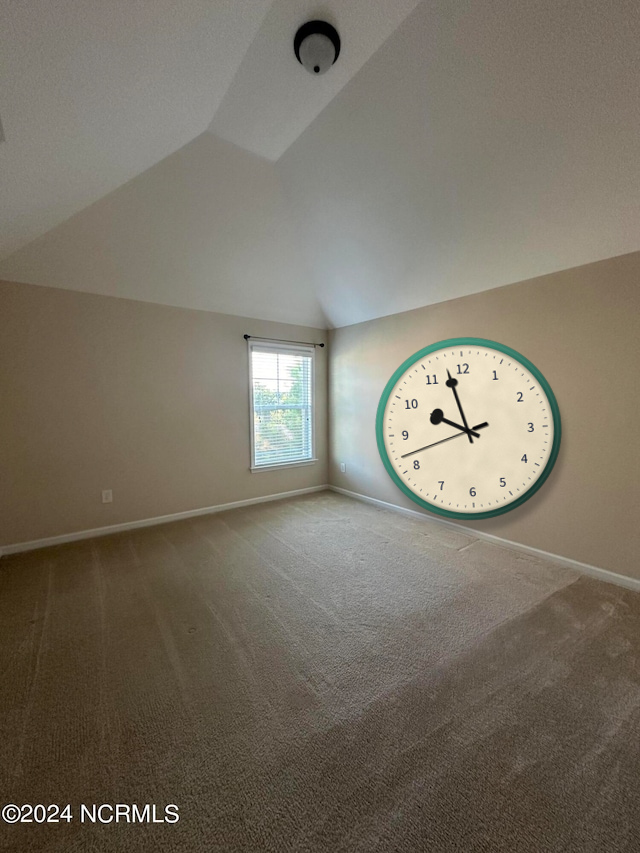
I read {"hour": 9, "minute": 57, "second": 42}
